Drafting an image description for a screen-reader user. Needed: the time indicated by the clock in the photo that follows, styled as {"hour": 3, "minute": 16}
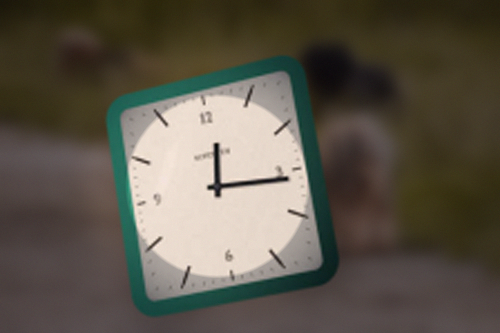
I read {"hour": 12, "minute": 16}
